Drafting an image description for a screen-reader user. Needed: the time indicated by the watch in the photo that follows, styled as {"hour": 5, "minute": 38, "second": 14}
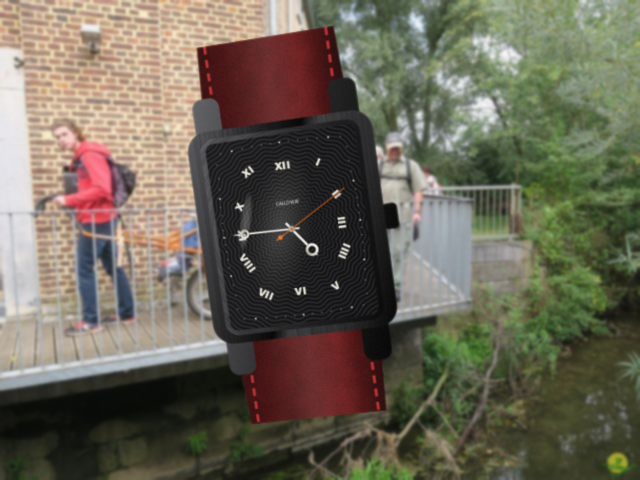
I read {"hour": 4, "minute": 45, "second": 10}
